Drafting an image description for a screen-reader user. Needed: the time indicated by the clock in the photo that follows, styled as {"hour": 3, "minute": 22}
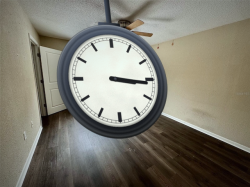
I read {"hour": 3, "minute": 16}
